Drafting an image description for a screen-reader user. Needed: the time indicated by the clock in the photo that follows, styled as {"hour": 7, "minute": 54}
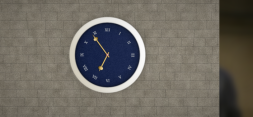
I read {"hour": 6, "minute": 54}
